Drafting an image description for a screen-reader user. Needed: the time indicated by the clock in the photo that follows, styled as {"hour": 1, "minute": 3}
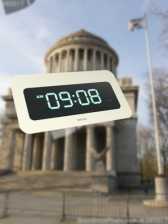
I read {"hour": 9, "minute": 8}
